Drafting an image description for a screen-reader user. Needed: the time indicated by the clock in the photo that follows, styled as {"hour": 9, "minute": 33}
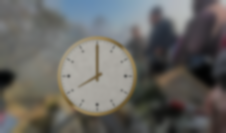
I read {"hour": 8, "minute": 0}
